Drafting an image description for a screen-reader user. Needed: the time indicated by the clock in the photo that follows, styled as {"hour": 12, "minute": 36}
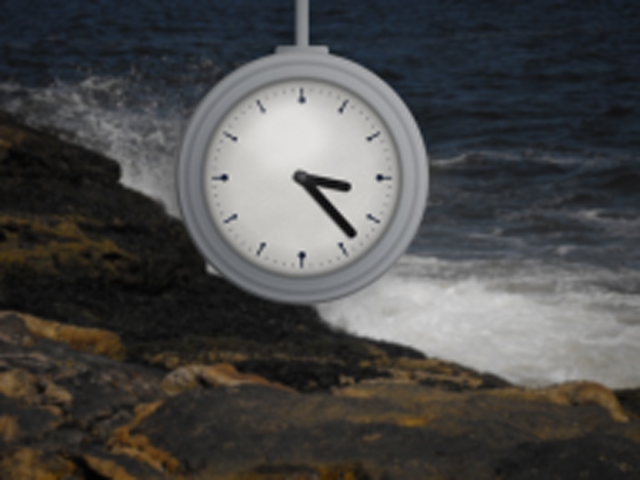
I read {"hour": 3, "minute": 23}
